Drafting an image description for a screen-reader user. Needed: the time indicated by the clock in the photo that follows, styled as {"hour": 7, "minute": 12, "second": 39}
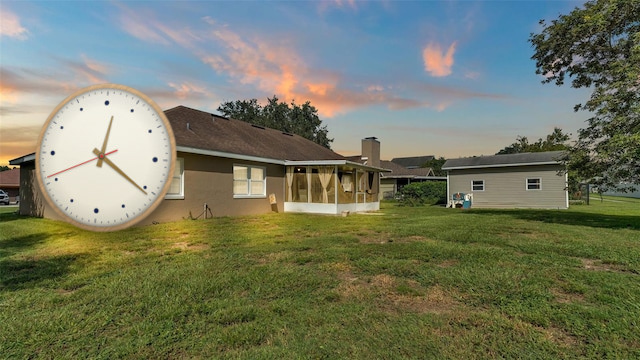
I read {"hour": 12, "minute": 20, "second": 41}
